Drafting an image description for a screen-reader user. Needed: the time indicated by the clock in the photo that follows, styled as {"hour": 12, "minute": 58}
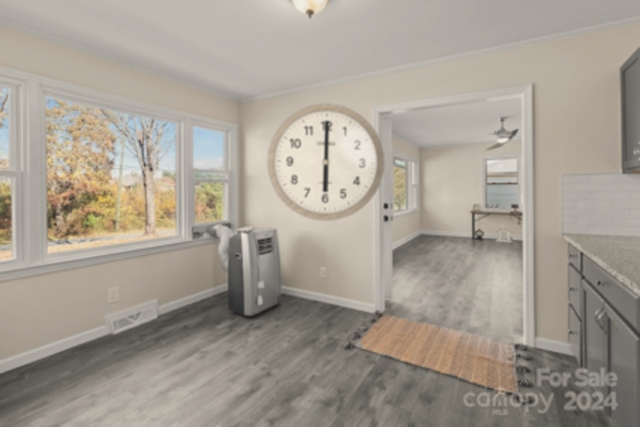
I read {"hour": 6, "minute": 0}
